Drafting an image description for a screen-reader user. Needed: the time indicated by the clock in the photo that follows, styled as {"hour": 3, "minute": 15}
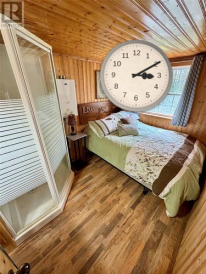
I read {"hour": 3, "minute": 10}
